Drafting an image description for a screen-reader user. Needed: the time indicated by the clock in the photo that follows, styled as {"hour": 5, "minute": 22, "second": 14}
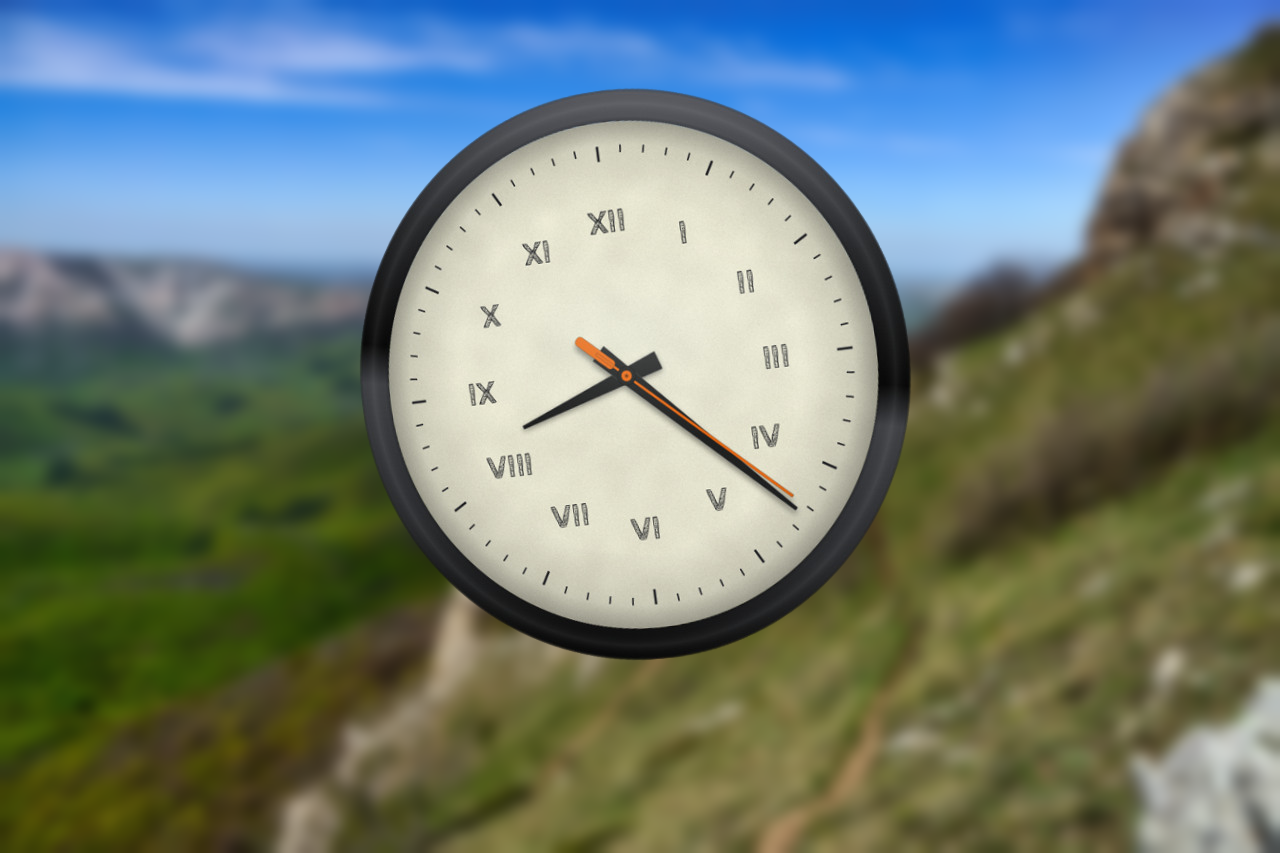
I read {"hour": 8, "minute": 22, "second": 22}
